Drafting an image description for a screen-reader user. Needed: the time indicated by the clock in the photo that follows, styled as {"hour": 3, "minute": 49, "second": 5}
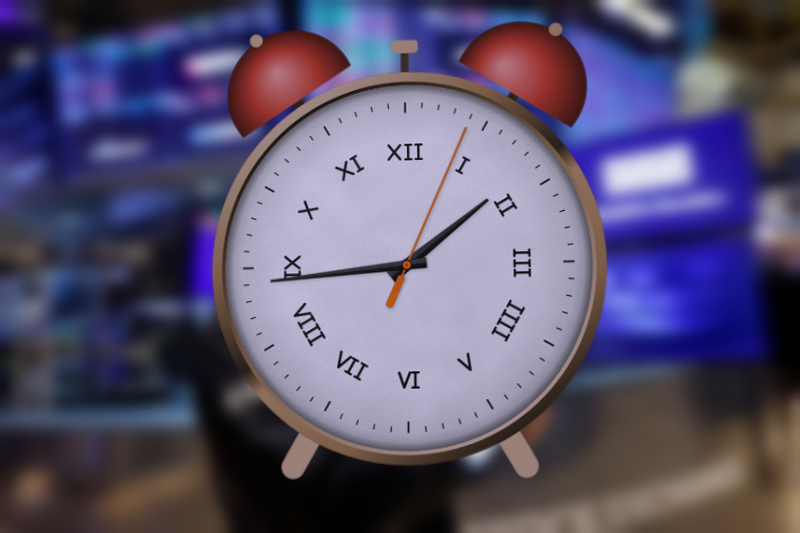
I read {"hour": 1, "minute": 44, "second": 4}
